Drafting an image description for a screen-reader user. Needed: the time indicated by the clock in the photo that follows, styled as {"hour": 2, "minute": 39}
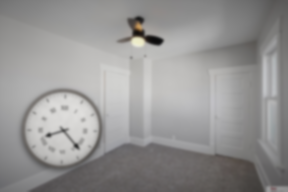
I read {"hour": 8, "minute": 23}
